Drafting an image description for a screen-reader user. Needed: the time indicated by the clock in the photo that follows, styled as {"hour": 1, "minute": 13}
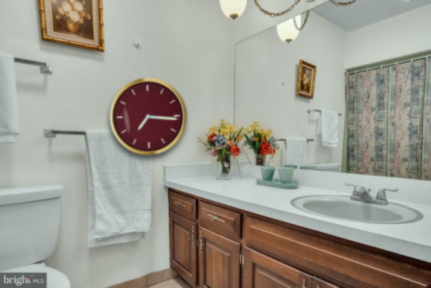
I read {"hour": 7, "minute": 16}
